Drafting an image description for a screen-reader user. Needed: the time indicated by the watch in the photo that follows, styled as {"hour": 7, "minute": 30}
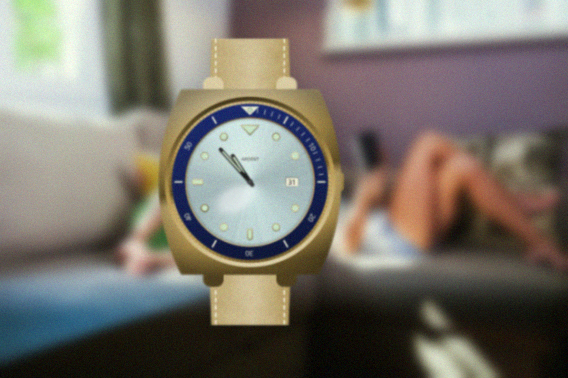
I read {"hour": 10, "minute": 53}
